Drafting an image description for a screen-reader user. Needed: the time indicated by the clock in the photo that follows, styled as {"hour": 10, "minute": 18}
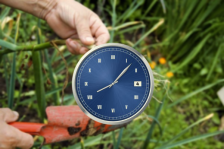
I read {"hour": 8, "minute": 7}
